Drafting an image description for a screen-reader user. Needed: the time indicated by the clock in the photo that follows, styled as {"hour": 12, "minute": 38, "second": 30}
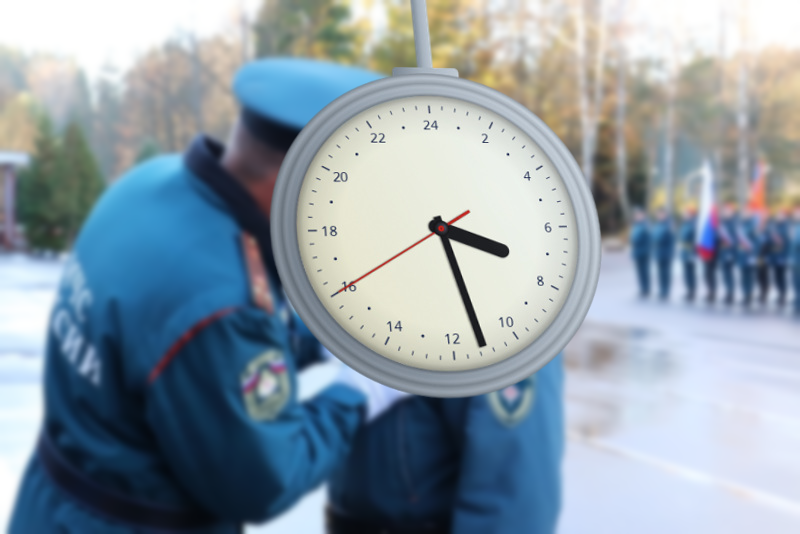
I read {"hour": 7, "minute": 27, "second": 40}
